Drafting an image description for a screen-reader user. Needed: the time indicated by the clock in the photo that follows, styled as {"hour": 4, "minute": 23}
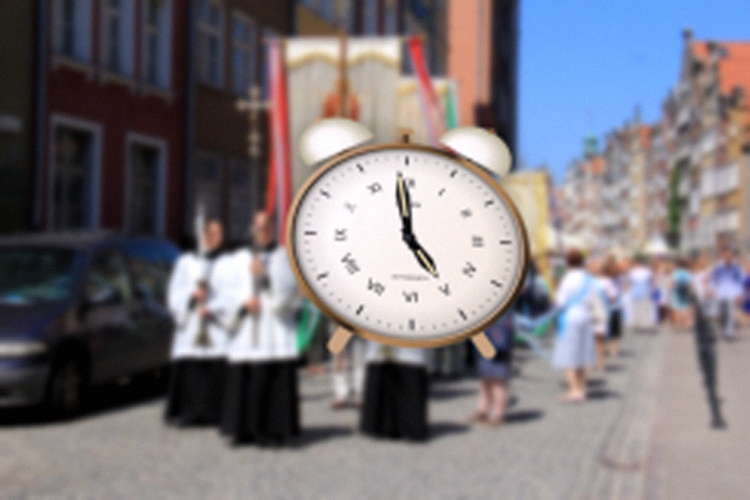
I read {"hour": 4, "minute": 59}
